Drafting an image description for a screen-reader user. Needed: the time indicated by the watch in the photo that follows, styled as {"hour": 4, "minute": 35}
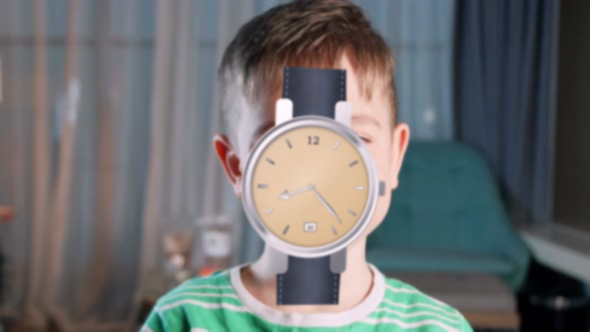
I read {"hour": 8, "minute": 23}
